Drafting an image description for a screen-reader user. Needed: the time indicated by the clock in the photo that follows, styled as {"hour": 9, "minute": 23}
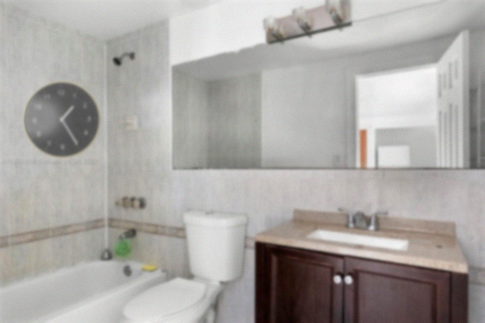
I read {"hour": 1, "minute": 25}
